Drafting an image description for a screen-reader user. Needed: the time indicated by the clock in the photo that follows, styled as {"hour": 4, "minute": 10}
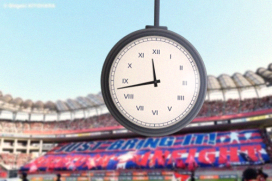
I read {"hour": 11, "minute": 43}
